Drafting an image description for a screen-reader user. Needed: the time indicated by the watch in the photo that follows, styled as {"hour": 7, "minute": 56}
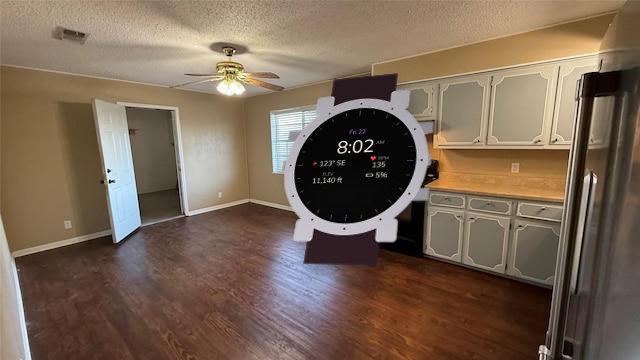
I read {"hour": 8, "minute": 2}
